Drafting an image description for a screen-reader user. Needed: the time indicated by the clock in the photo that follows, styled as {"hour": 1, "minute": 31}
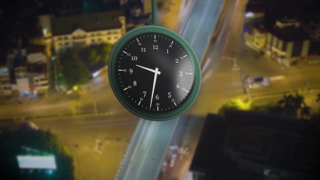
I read {"hour": 9, "minute": 32}
